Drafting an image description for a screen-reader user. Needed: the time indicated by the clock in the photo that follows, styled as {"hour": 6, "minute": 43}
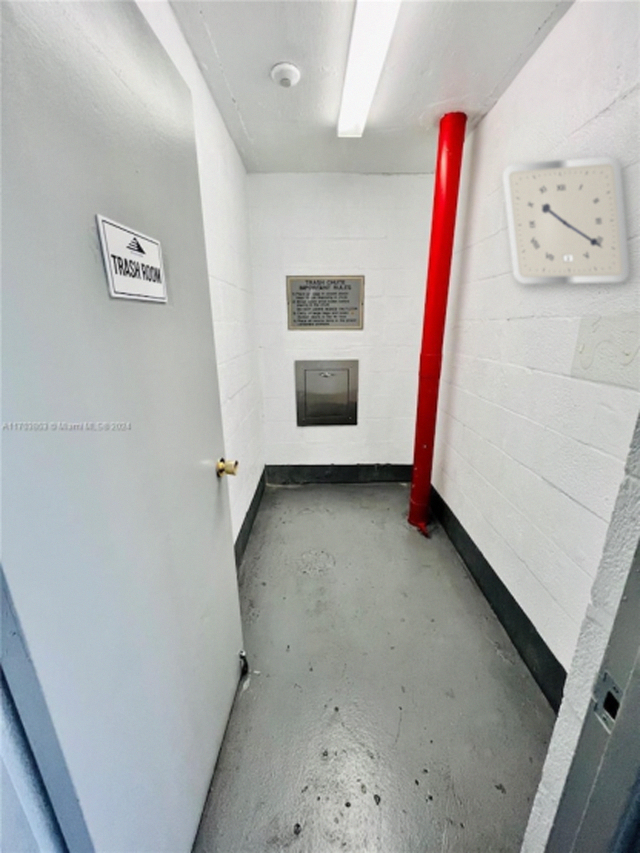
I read {"hour": 10, "minute": 21}
